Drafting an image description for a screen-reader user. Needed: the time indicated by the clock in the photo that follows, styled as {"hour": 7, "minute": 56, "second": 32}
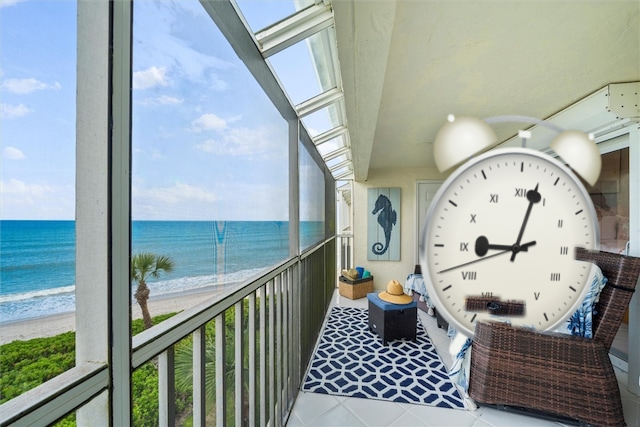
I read {"hour": 9, "minute": 2, "second": 42}
